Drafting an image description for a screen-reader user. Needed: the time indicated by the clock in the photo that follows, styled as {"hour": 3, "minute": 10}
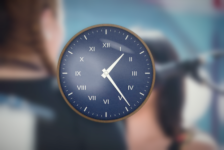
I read {"hour": 1, "minute": 24}
